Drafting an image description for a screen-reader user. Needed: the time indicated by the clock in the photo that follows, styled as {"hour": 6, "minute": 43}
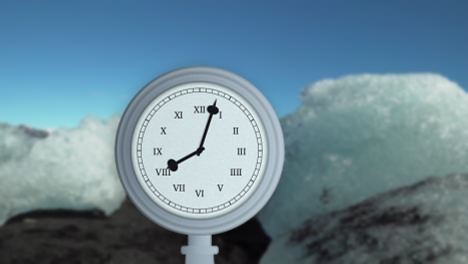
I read {"hour": 8, "minute": 3}
